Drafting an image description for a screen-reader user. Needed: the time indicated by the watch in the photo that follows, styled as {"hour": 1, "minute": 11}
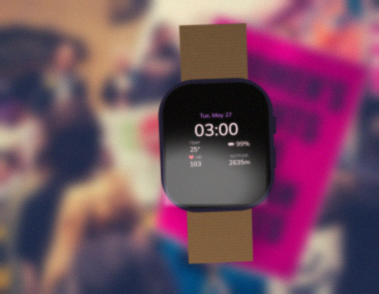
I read {"hour": 3, "minute": 0}
